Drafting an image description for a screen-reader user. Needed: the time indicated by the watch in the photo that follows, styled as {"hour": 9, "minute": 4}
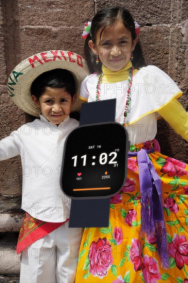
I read {"hour": 11, "minute": 2}
